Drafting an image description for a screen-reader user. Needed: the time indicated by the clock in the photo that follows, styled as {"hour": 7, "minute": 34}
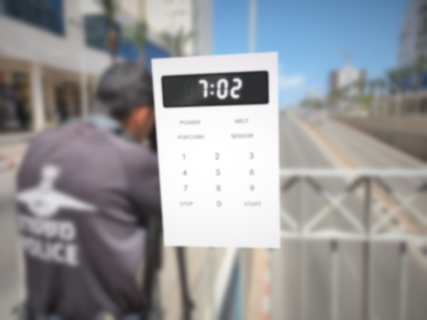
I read {"hour": 7, "minute": 2}
